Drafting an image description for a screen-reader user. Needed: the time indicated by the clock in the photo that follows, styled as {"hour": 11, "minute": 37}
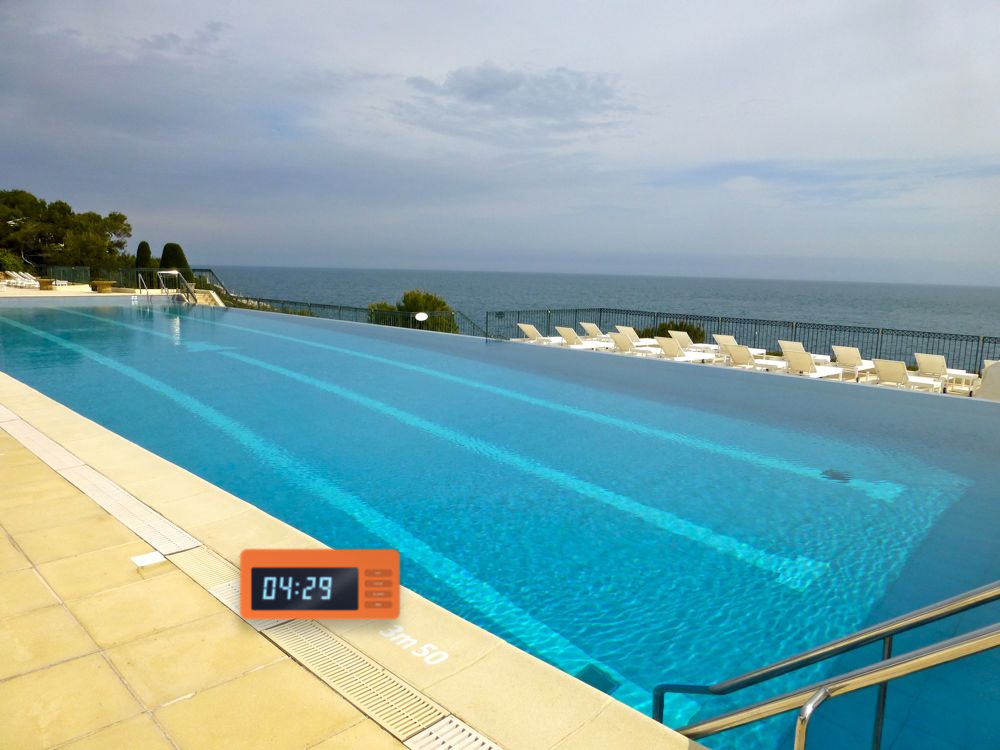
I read {"hour": 4, "minute": 29}
